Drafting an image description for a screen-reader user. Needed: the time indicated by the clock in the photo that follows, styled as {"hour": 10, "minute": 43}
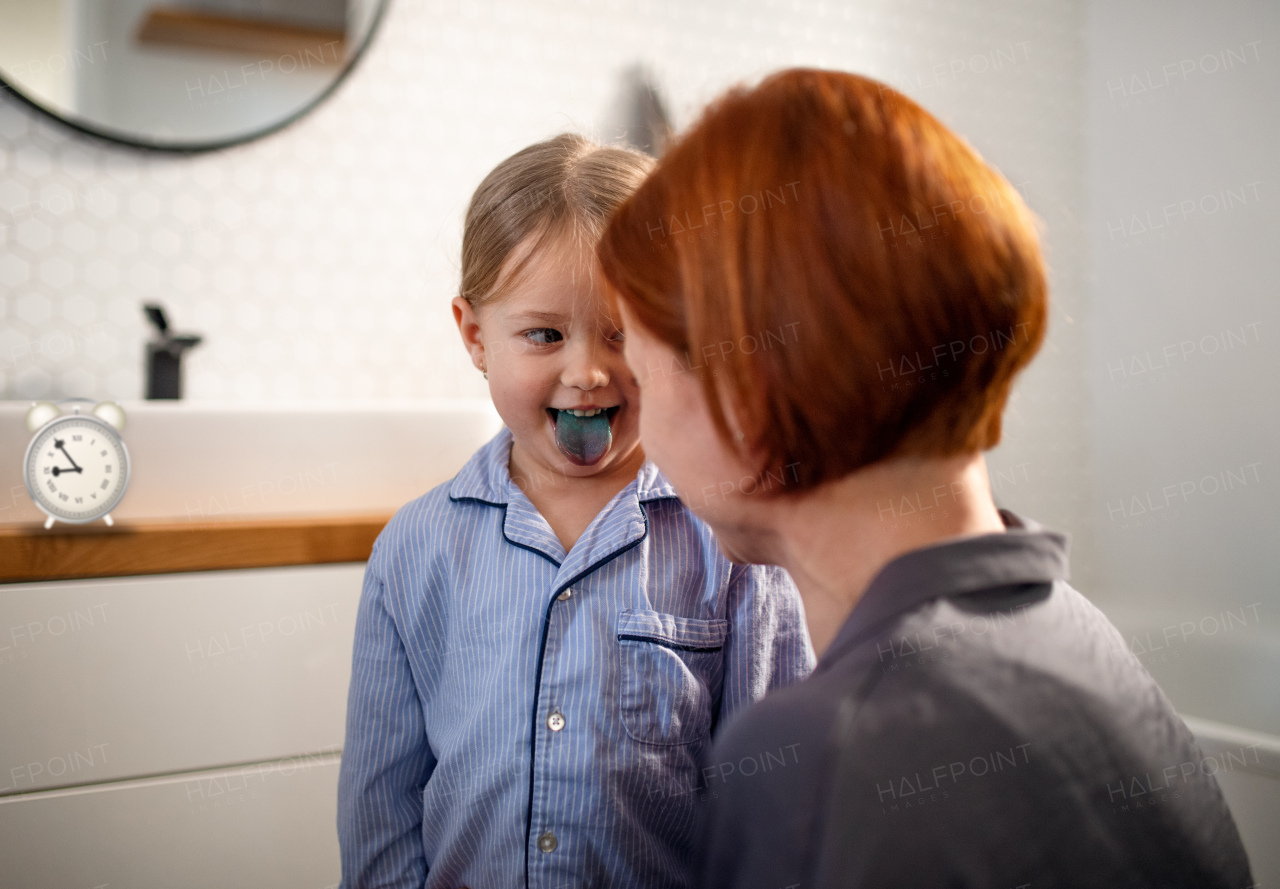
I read {"hour": 8, "minute": 54}
